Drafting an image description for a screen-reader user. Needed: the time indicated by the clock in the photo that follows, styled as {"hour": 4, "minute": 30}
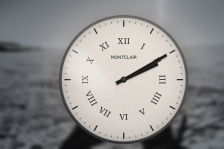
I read {"hour": 2, "minute": 10}
